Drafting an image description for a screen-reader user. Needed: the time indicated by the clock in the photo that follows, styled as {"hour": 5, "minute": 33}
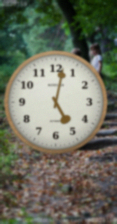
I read {"hour": 5, "minute": 2}
